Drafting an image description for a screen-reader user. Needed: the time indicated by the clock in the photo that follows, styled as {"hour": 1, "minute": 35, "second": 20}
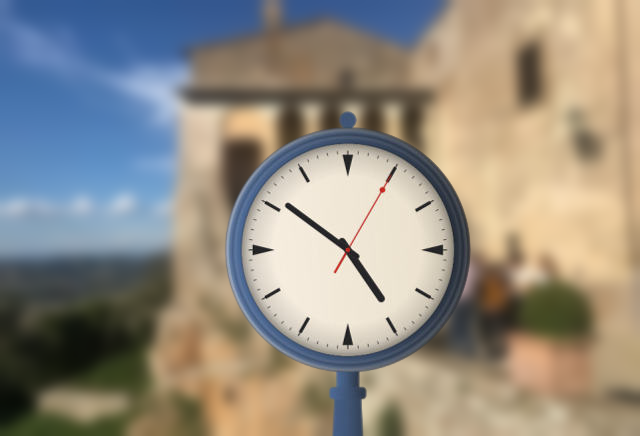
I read {"hour": 4, "minute": 51, "second": 5}
